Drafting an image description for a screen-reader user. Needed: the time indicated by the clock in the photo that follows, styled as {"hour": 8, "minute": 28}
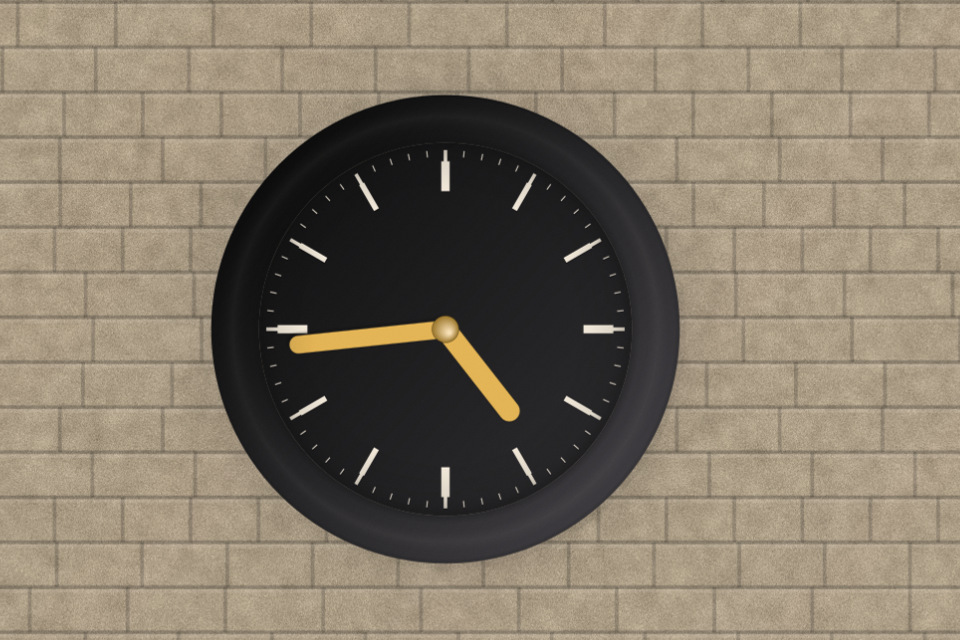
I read {"hour": 4, "minute": 44}
